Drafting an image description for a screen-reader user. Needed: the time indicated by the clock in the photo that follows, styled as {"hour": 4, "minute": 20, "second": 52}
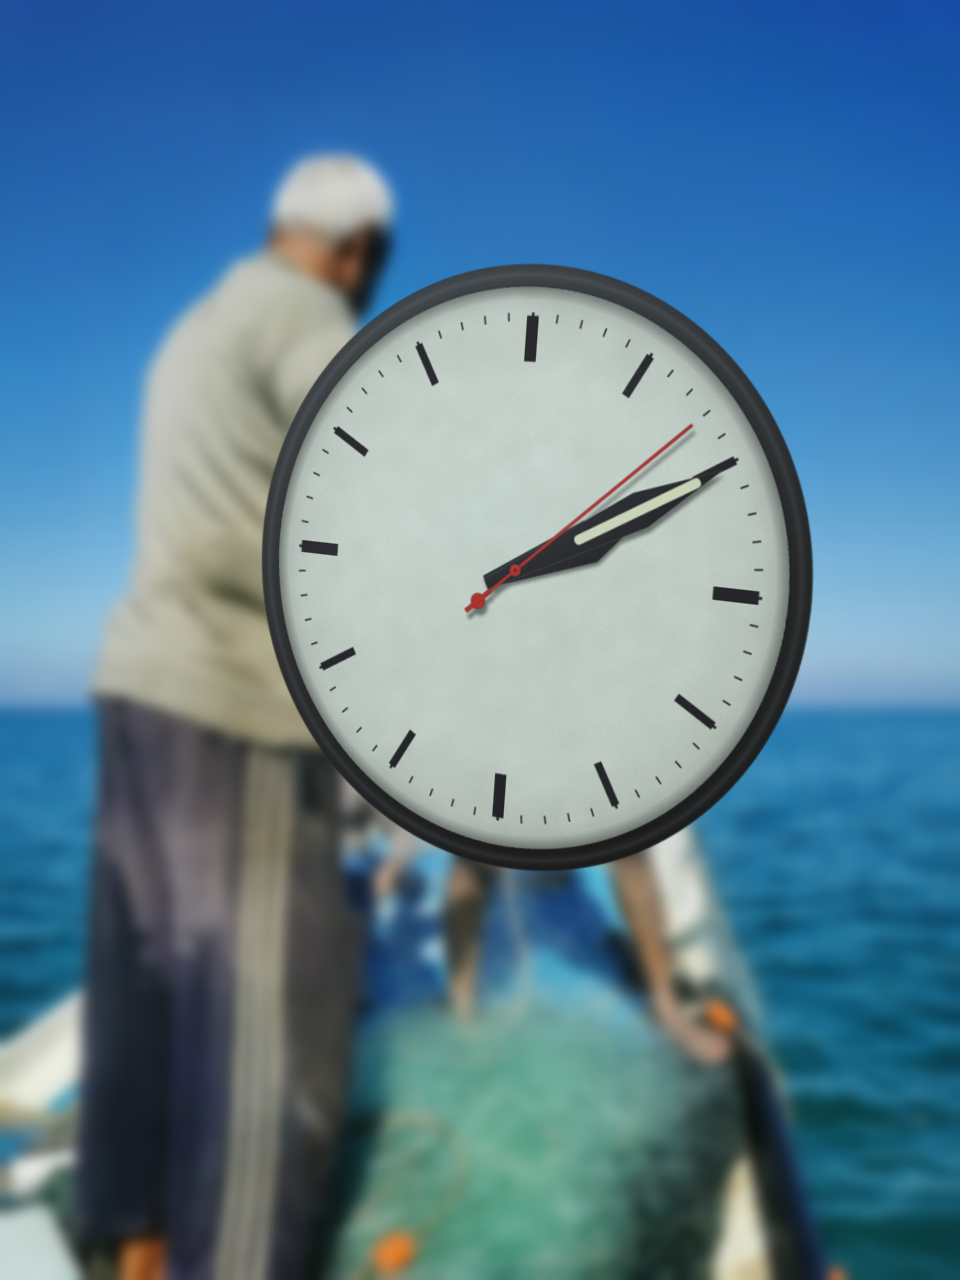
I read {"hour": 2, "minute": 10, "second": 8}
